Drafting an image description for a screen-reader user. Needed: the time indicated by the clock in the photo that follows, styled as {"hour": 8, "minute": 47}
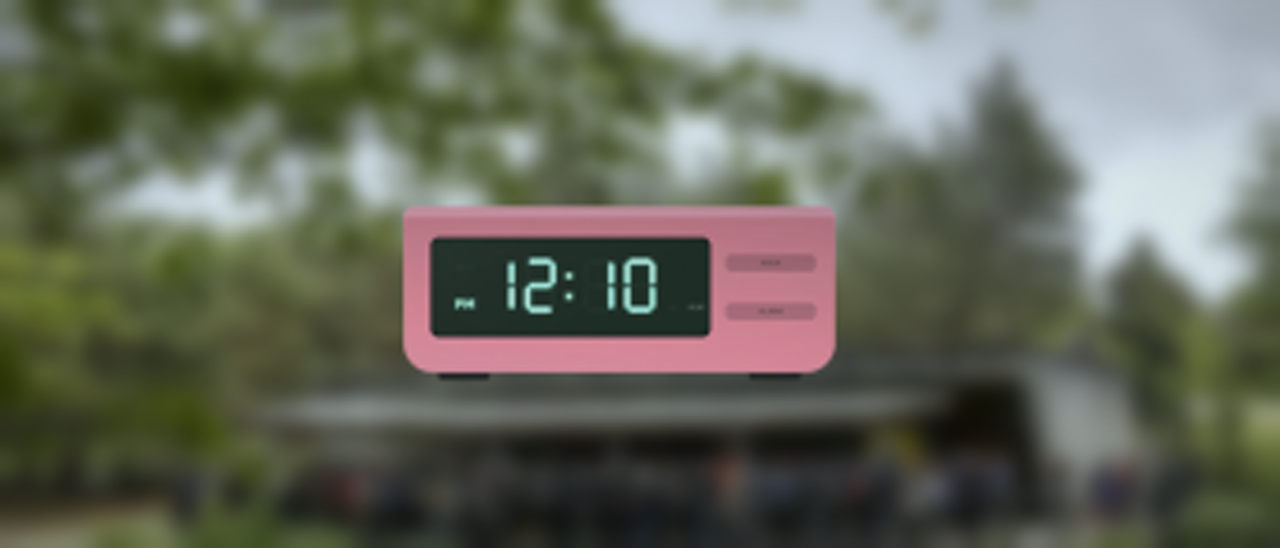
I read {"hour": 12, "minute": 10}
